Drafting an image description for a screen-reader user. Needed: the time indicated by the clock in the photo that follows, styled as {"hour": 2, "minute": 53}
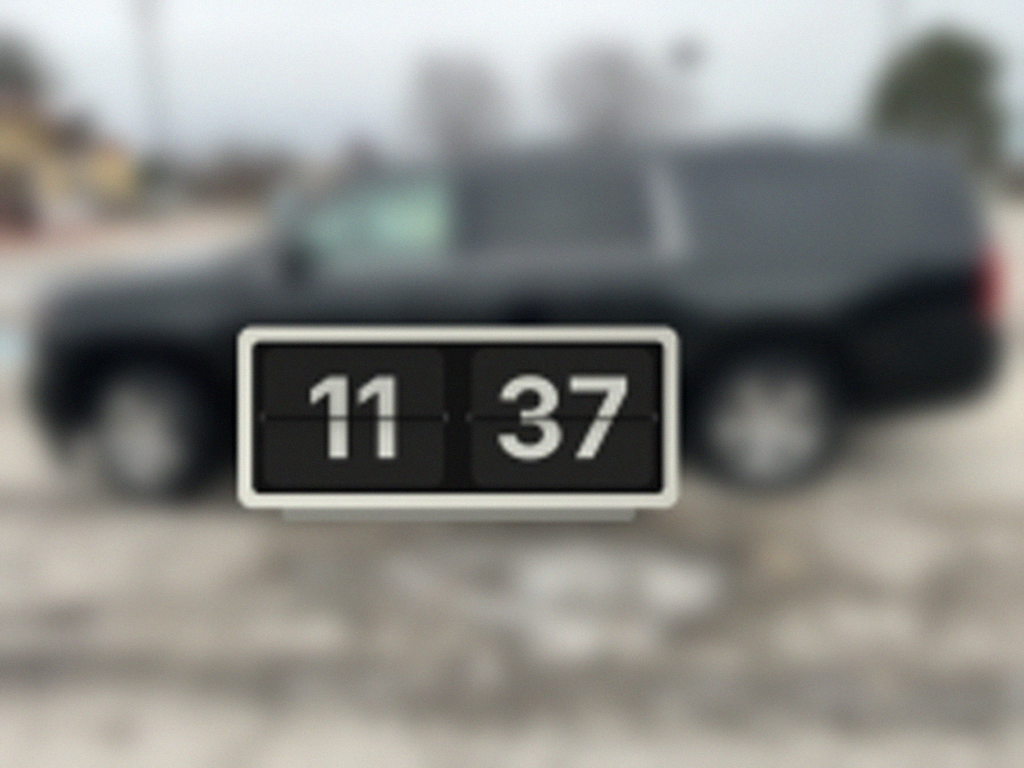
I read {"hour": 11, "minute": 37}
